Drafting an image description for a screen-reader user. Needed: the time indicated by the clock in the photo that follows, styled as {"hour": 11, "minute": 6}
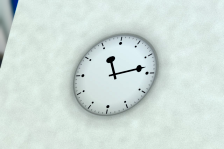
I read {"hour": 11, "minute": 13}
